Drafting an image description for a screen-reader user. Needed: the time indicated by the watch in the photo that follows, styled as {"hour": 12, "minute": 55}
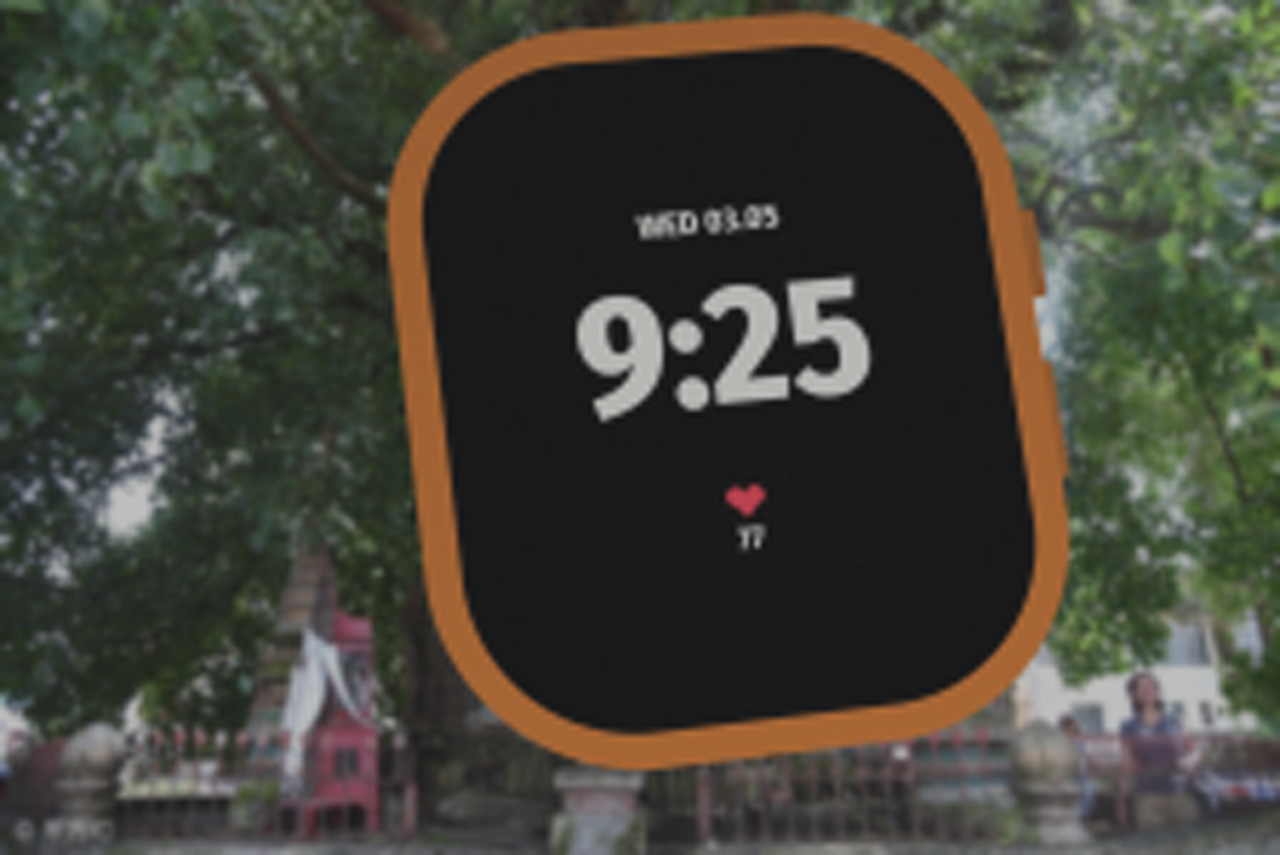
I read {"hour": 9, "minute": 25}
